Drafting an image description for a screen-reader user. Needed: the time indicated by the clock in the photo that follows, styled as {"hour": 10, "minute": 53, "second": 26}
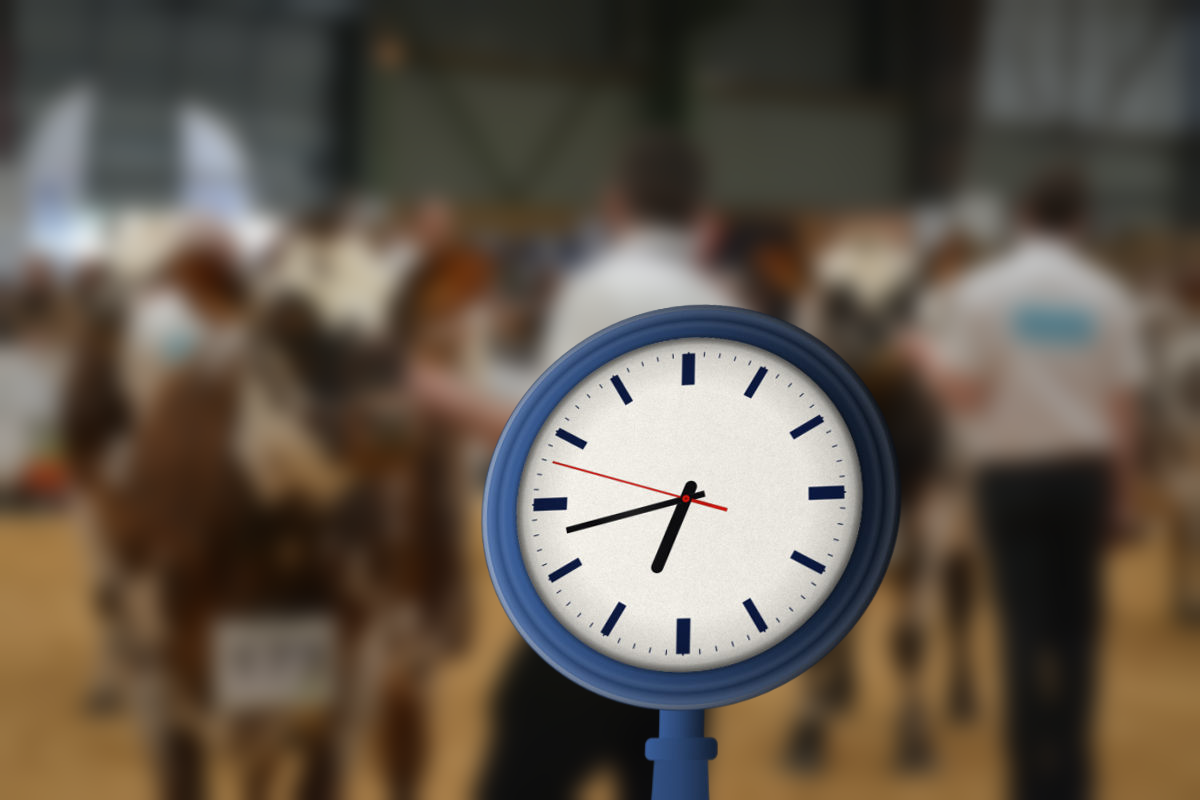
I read {"hour": 6, "minute": 42, "second": 48}
